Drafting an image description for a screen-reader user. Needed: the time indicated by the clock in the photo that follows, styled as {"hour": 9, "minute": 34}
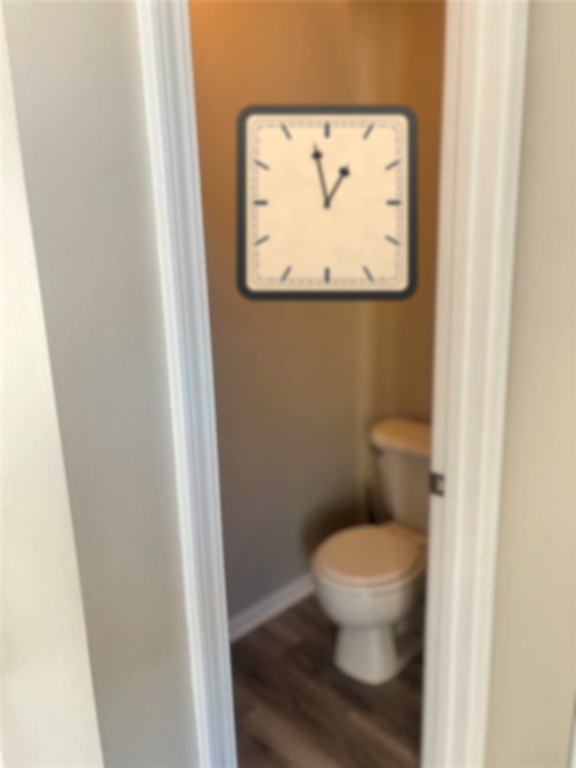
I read {"hour": 12, "minute": 58}
